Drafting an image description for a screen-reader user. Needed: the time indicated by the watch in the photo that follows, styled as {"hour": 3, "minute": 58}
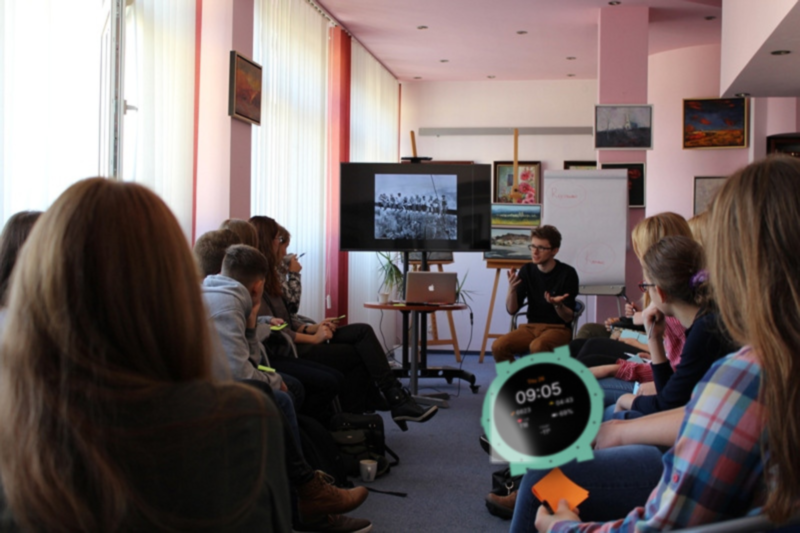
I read {"hour": 9, "minute": 5}
